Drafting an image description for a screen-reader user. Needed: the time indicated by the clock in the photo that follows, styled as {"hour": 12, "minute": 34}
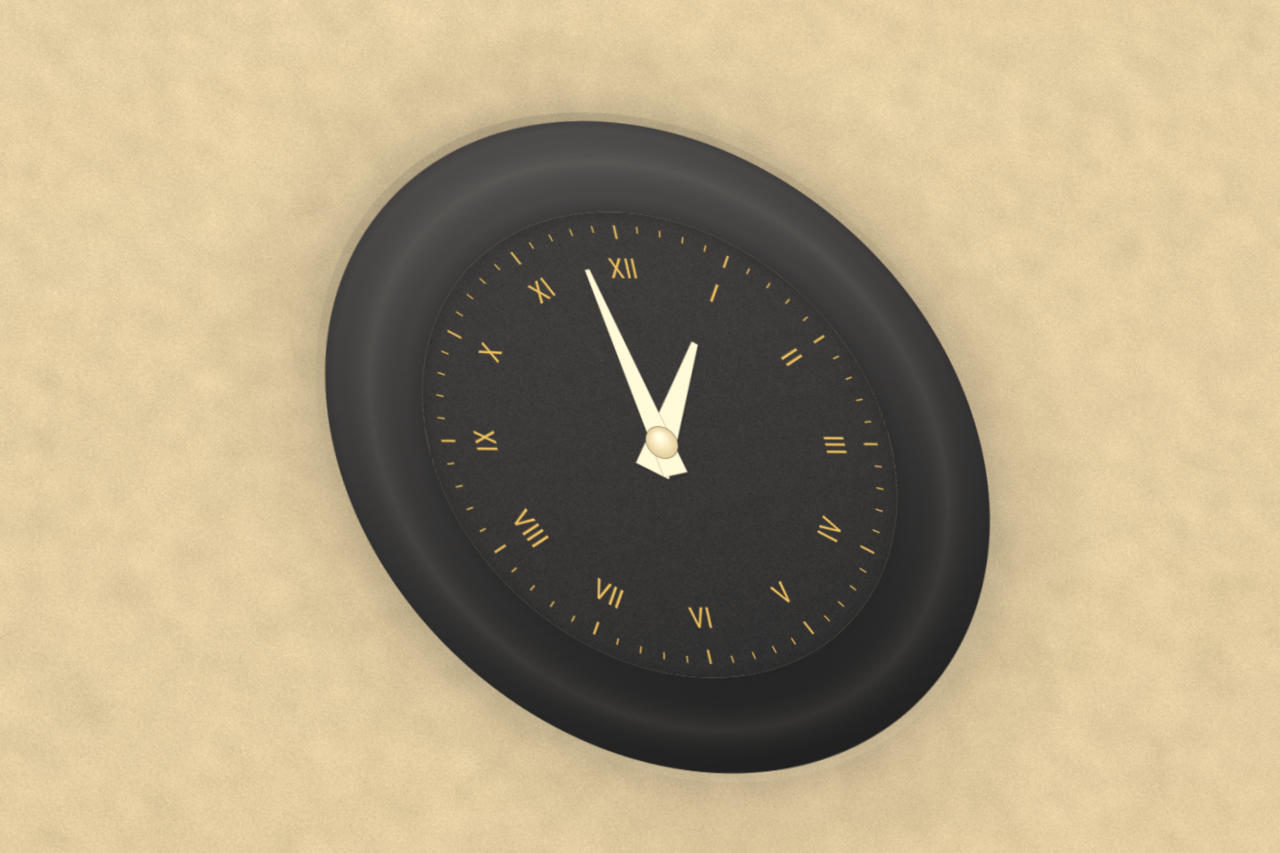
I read {"hour": 12, "minute": 58}
